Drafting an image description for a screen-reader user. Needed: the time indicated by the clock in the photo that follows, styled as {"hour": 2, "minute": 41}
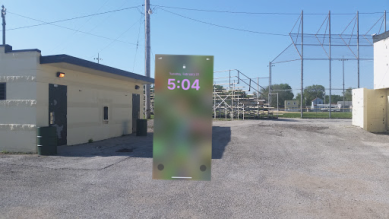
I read {"hour": 5, "minute": 4}
